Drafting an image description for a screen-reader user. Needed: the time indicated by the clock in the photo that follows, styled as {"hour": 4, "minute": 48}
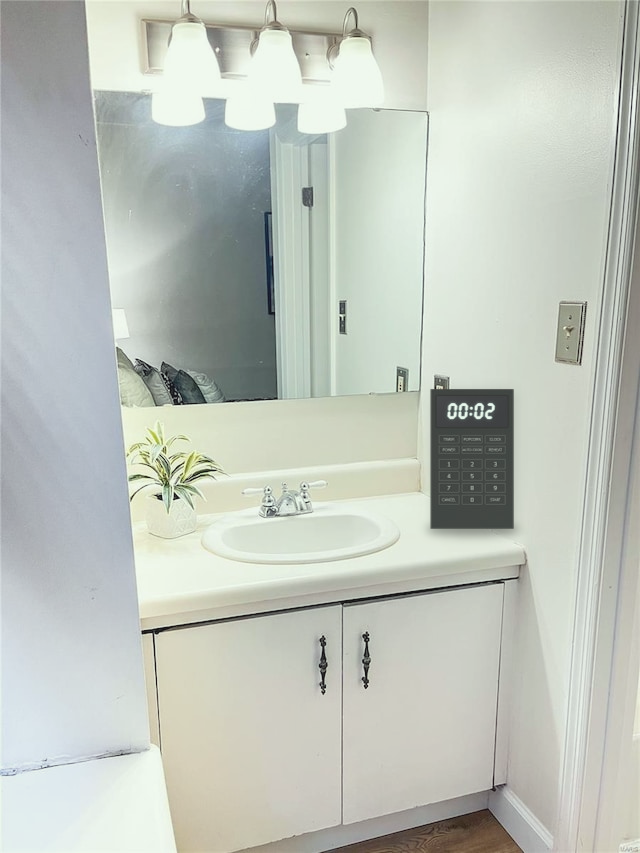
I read {"hour": 0, "minute": 2}
